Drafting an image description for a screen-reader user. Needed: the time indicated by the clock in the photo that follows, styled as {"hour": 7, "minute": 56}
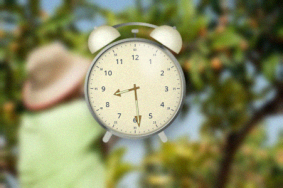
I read {"hour": 8, "minute": 29}
